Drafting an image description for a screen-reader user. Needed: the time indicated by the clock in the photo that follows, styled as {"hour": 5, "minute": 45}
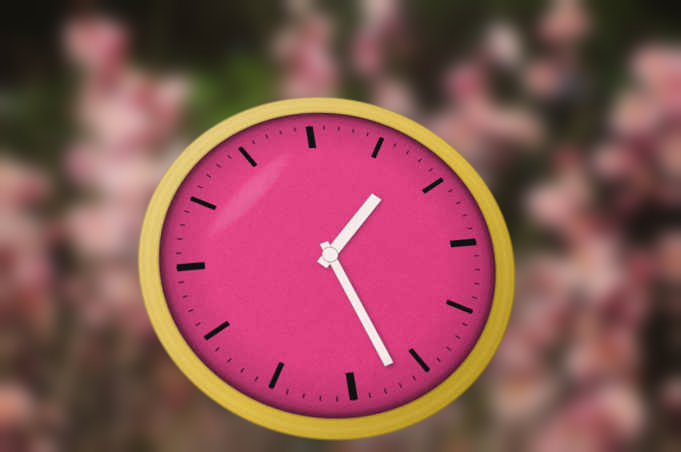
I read {"hour": 1, "minute": 27}
